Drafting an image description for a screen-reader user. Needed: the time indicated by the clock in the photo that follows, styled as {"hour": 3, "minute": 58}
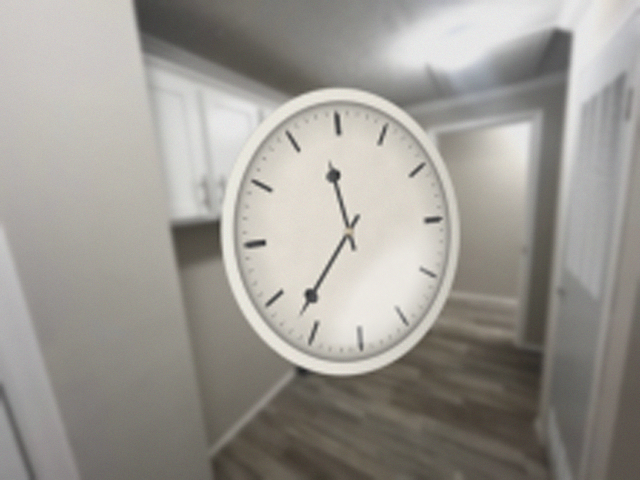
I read {"hour": 11, "minute": 37}
